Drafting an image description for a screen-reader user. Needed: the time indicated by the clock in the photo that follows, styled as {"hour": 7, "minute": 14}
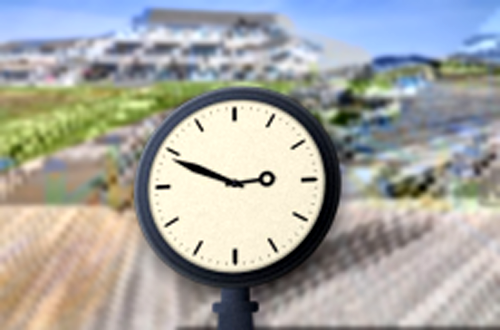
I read {"hour": 2, "minute": 49}
